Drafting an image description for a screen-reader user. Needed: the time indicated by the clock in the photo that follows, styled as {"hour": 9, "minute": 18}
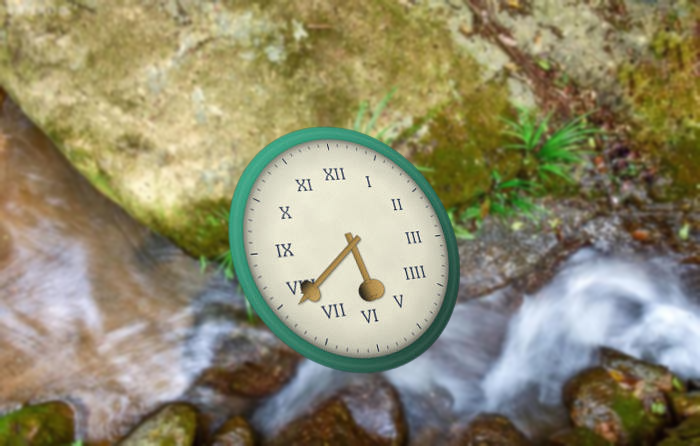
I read {"hour": 5, "minute": 39}
